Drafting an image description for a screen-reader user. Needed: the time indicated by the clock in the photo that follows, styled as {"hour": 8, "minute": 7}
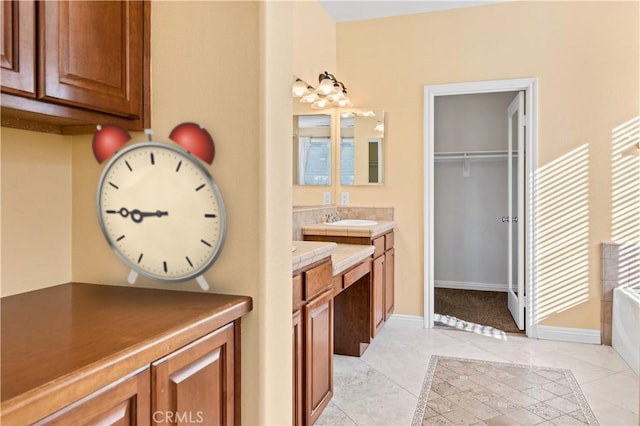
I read {"hour": 8, "minute": 45}
